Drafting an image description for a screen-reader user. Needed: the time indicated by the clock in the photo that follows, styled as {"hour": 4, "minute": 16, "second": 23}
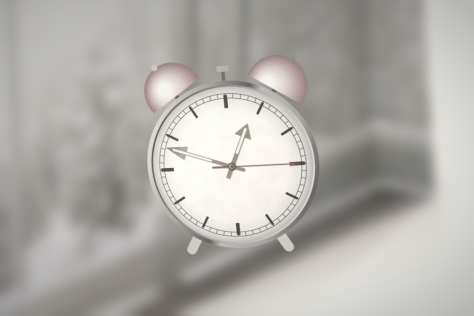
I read {"hour": 12, "minute": 48, "second": 15}
